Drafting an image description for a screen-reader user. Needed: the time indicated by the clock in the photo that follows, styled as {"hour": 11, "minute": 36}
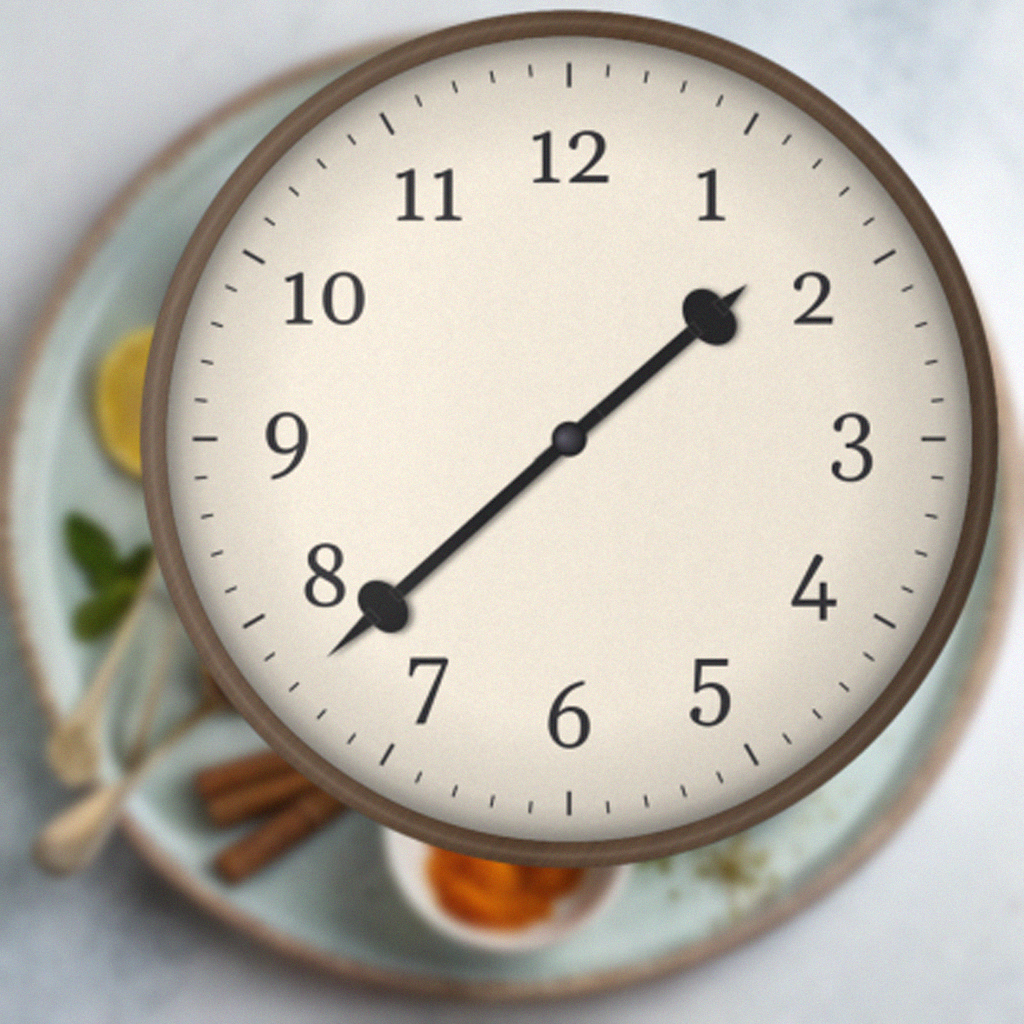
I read {"hour": 1, "minute": 38}
